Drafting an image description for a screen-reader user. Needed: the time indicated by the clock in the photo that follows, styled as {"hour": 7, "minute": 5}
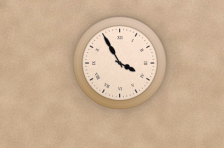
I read {"hour": 3, "minute": 55}
